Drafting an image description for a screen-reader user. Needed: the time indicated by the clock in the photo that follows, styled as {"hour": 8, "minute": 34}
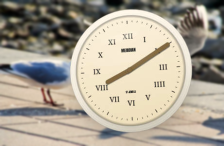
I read {"hour": 8, "minute": 10}
